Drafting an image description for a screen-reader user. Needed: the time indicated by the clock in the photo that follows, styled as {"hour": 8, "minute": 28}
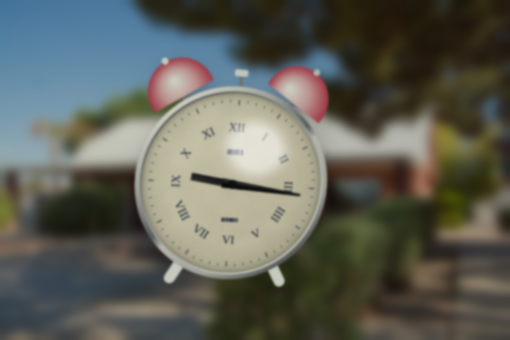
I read {"hour": 9, "minute": 16}
